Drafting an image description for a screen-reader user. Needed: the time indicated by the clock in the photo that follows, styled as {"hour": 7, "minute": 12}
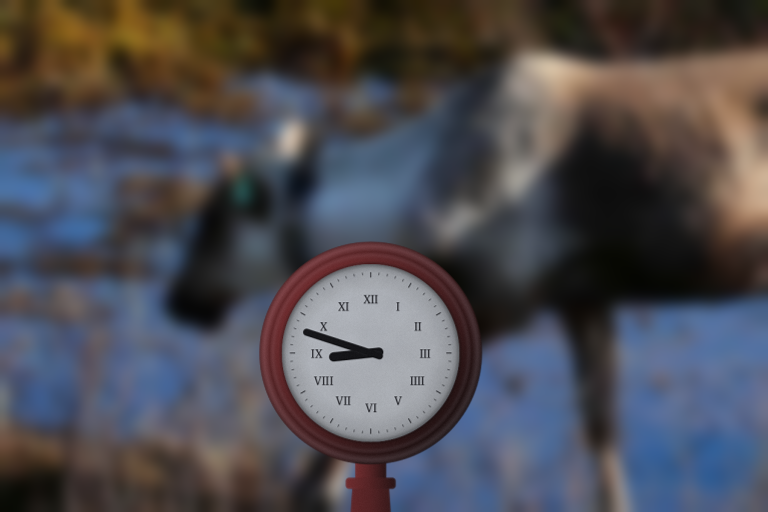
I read {"hour": 8, "minute": 48}
